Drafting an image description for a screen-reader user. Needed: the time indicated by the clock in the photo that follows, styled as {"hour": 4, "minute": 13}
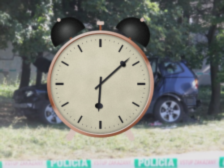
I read {"hour": 6, "minute": 8}
